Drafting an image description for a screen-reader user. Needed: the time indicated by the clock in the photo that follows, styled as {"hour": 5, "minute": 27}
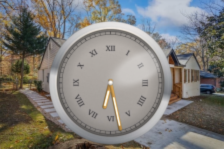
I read {"hour": 6, "minute": 28}
